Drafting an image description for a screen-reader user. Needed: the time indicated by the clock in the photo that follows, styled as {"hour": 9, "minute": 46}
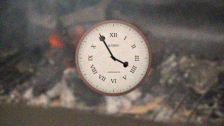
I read {"hour": 3, "minute": 55}
